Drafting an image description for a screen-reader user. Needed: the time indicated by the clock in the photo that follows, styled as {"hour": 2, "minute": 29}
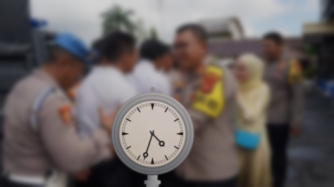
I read {"hour": 4, "minute": 33}
